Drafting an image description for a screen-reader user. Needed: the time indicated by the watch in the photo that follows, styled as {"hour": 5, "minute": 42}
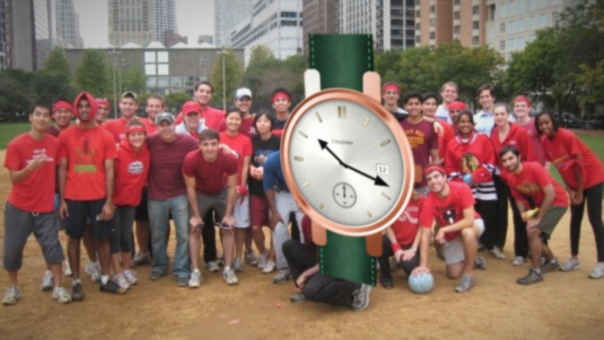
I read {"hour": 10, "minute": 18}
